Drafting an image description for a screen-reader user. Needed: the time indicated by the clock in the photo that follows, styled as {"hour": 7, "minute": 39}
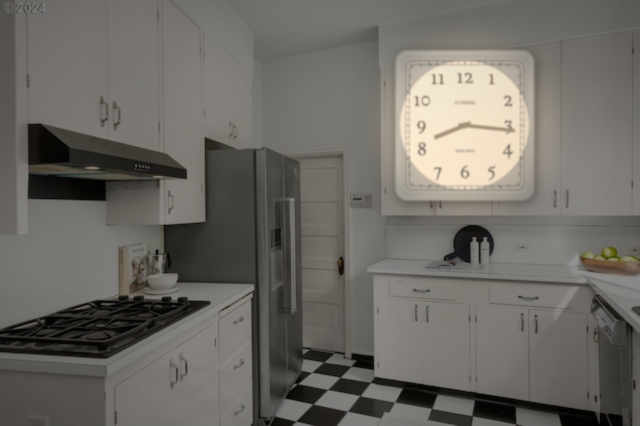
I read {"hour": 8, "minute": 16}
